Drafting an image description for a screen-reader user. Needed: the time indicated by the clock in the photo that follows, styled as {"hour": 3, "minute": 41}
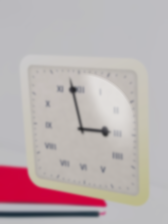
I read {"hour": 2, "minute": 58}
